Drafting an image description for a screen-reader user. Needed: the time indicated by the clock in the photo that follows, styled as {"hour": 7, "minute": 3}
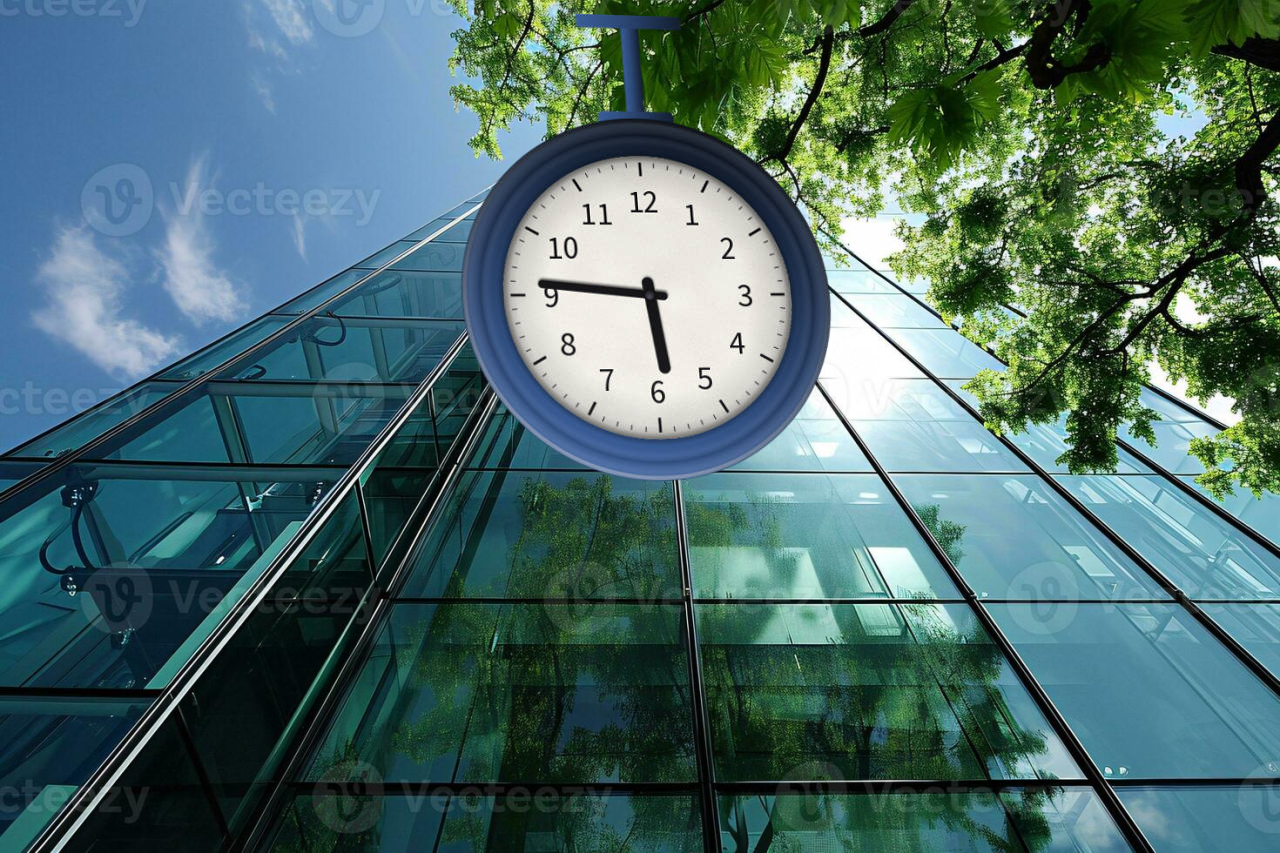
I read {"hour": 5, "minute": 46}
